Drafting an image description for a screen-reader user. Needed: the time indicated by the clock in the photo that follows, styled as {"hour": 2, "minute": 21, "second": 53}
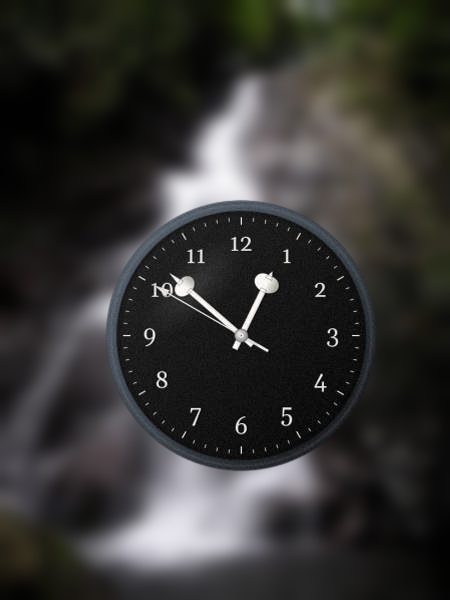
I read {"hour": 12, "minute": 51, "second": 50}
